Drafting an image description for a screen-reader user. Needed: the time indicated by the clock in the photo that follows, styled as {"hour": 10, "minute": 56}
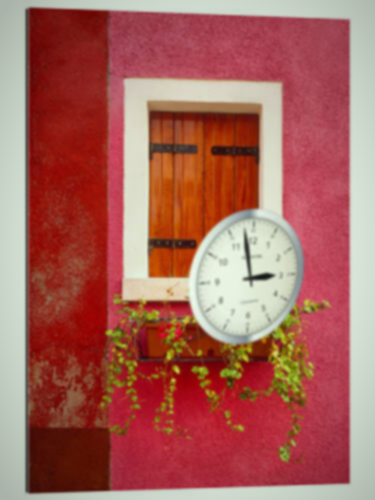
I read {"hour": 2, "minute": 58}
